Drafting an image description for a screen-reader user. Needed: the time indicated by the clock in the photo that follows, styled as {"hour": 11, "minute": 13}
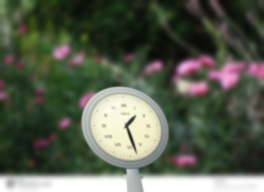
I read {"hour": 1, "minute": 28}
